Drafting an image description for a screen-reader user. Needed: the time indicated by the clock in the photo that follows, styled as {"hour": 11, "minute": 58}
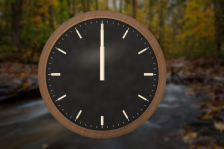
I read {"hour": 12, "minute": 0}
